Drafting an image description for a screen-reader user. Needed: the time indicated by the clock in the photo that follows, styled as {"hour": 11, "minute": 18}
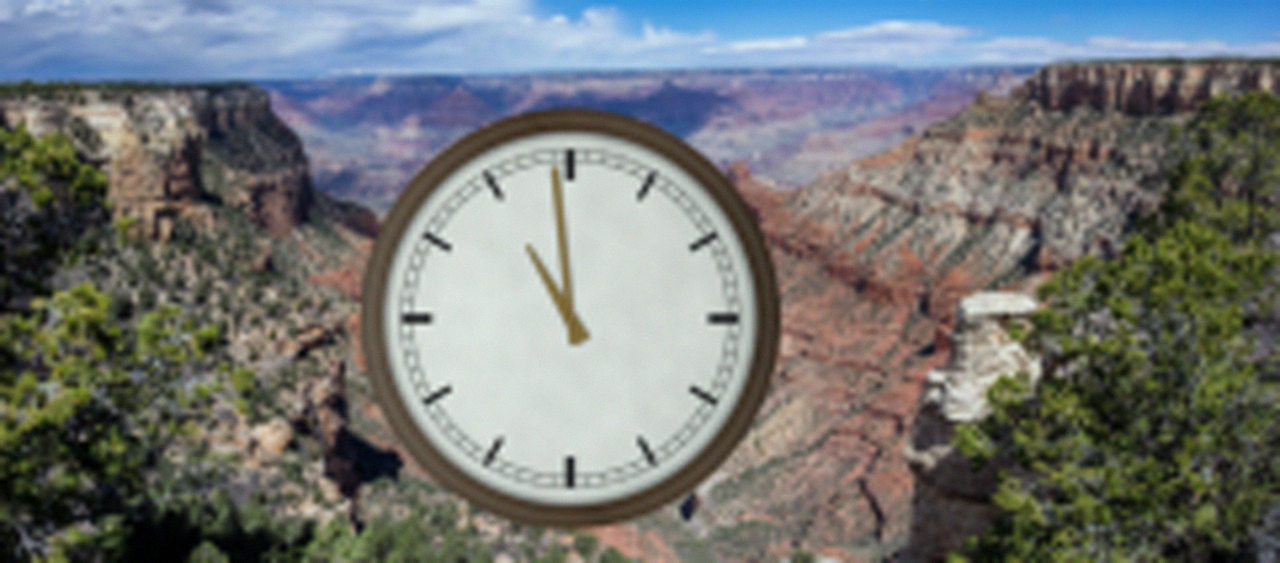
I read {"hour": 10, "minute": 59}
